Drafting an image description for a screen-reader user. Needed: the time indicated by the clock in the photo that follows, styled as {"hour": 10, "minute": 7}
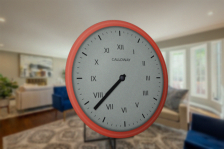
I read {"hour": 7, "minute": 38}
